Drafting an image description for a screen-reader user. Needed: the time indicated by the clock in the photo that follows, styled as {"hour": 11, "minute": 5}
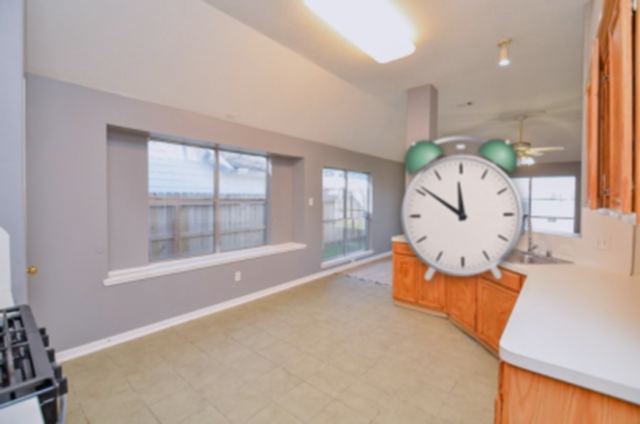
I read {"hour": 11, "minute": 51}
